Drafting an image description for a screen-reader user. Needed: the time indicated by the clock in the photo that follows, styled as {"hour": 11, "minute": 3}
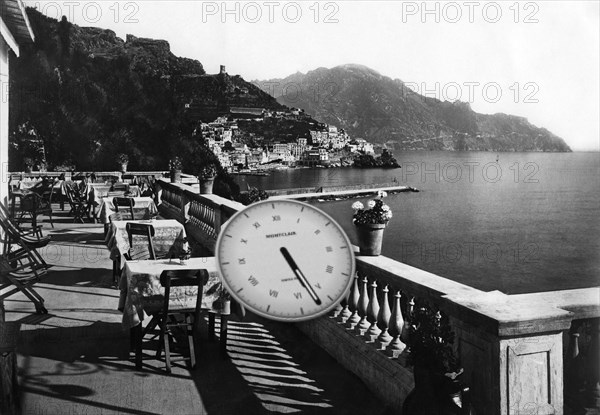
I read {"hour": 5, "minute": 27}
